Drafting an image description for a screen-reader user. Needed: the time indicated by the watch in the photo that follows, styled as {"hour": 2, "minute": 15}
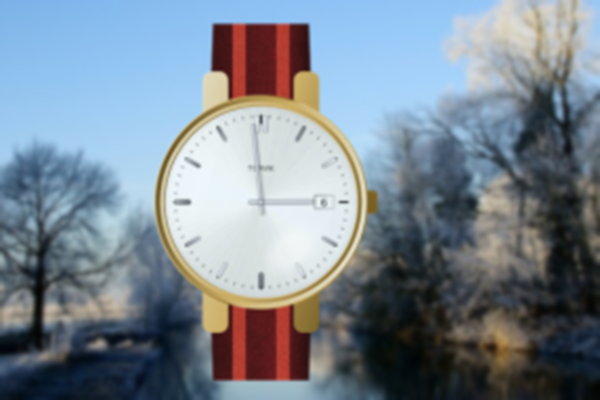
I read {"hour": 2, "minute": 59}
